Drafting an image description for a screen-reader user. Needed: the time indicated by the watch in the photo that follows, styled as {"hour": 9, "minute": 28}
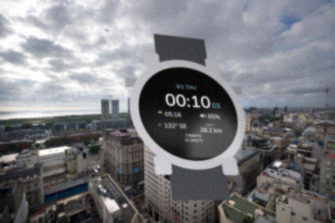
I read {"hour": 0, "minute": 10}
